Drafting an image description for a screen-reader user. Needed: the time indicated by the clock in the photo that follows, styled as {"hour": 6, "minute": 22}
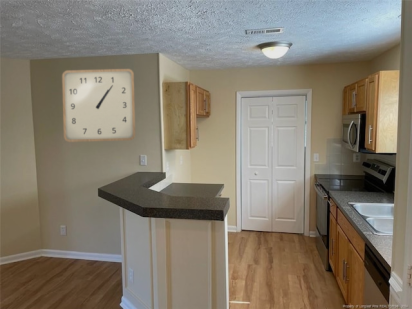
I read {"hour": 1, "minute": 6}
